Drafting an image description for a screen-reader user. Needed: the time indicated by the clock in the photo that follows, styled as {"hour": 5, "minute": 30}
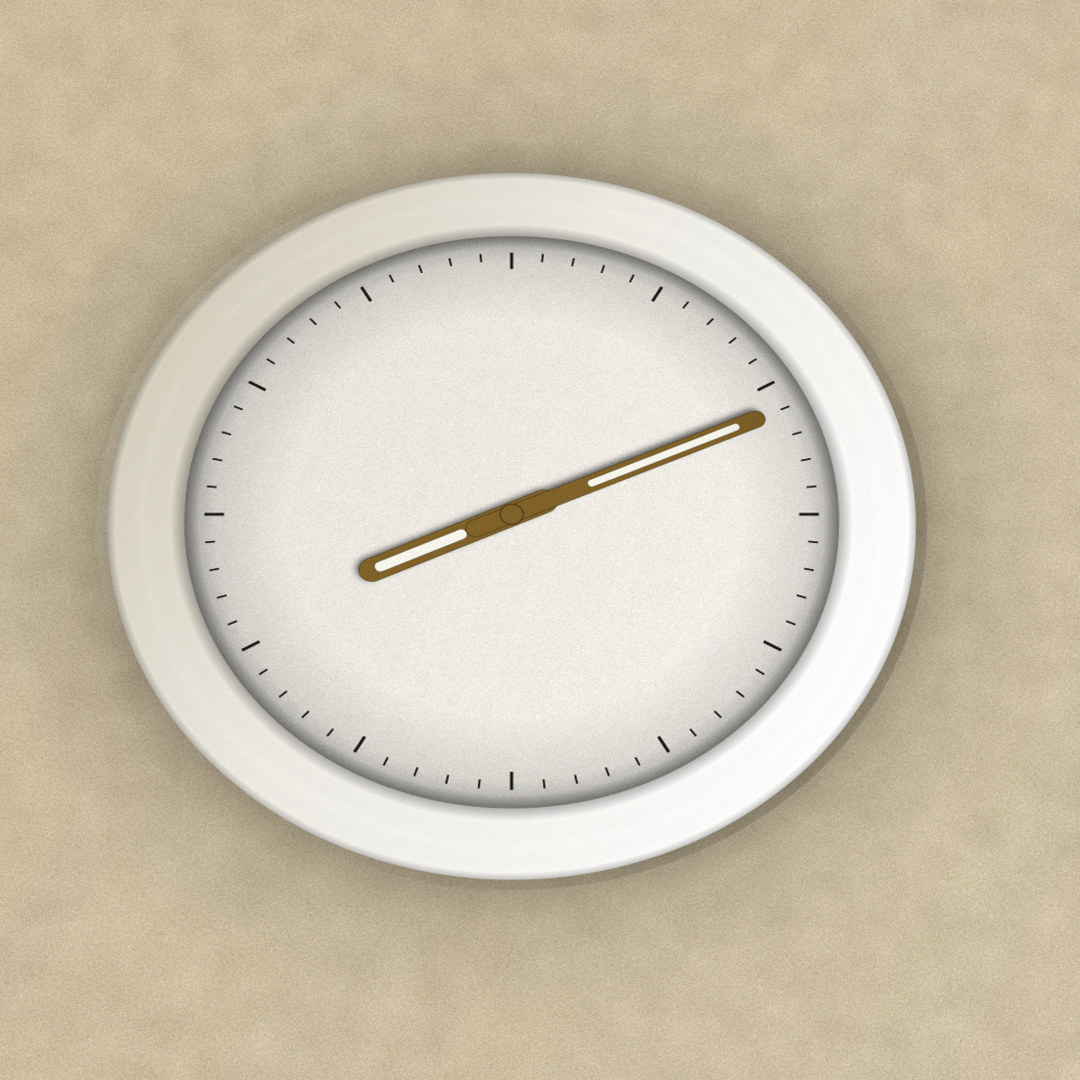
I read {"hour": 8, "minute": 11}
